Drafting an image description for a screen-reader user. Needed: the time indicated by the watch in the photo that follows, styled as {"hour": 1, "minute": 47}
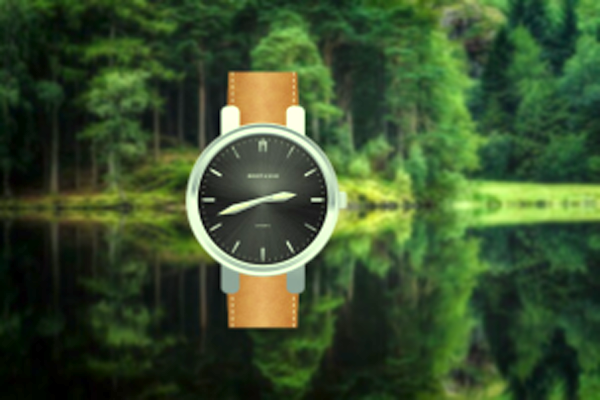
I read {"hour": 2, "minute": 42}
